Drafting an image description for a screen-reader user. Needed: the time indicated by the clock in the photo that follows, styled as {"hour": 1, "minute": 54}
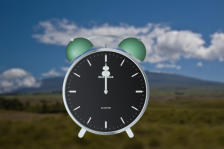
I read {"hour": 12, "minute": 0}
